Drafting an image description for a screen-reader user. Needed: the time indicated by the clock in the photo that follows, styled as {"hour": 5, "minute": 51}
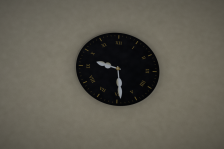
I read {"hour": 9, "minute": 29}
